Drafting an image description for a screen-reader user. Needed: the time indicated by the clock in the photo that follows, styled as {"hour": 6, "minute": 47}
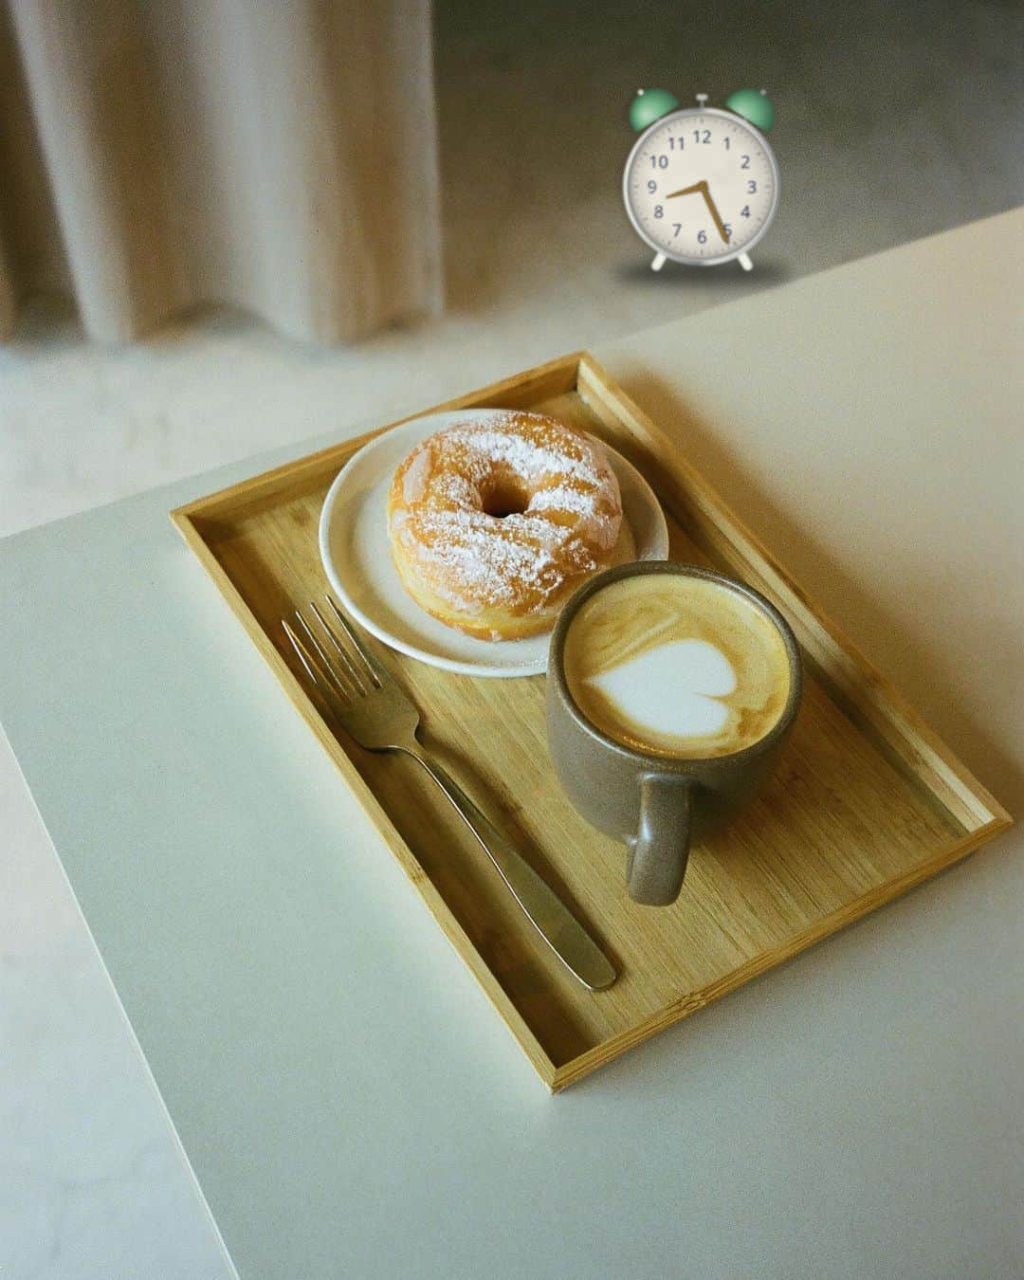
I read {"hour": 8, "minute": 26}
